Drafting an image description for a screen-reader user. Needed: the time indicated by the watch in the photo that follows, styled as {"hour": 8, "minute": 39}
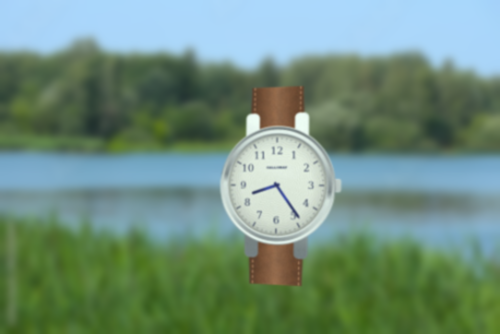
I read {"hour": 8, "minute": 24}
